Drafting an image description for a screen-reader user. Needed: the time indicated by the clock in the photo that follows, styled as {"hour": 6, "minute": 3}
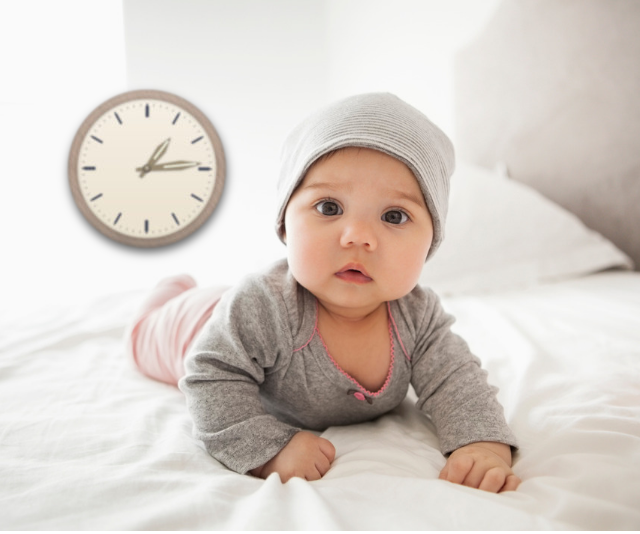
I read {"hour": 1, "minute": 14}
